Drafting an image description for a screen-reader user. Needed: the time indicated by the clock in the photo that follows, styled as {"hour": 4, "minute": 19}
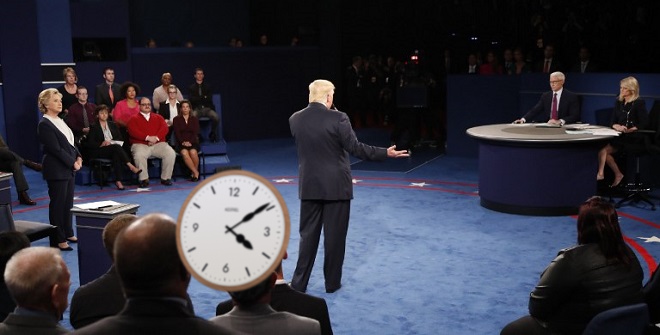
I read {"hour": 4, "minute": 9}
